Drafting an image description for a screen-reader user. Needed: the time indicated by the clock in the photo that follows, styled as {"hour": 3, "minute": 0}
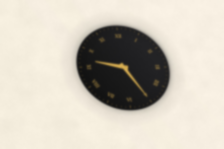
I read {"hour": 9, "minute": 25}
